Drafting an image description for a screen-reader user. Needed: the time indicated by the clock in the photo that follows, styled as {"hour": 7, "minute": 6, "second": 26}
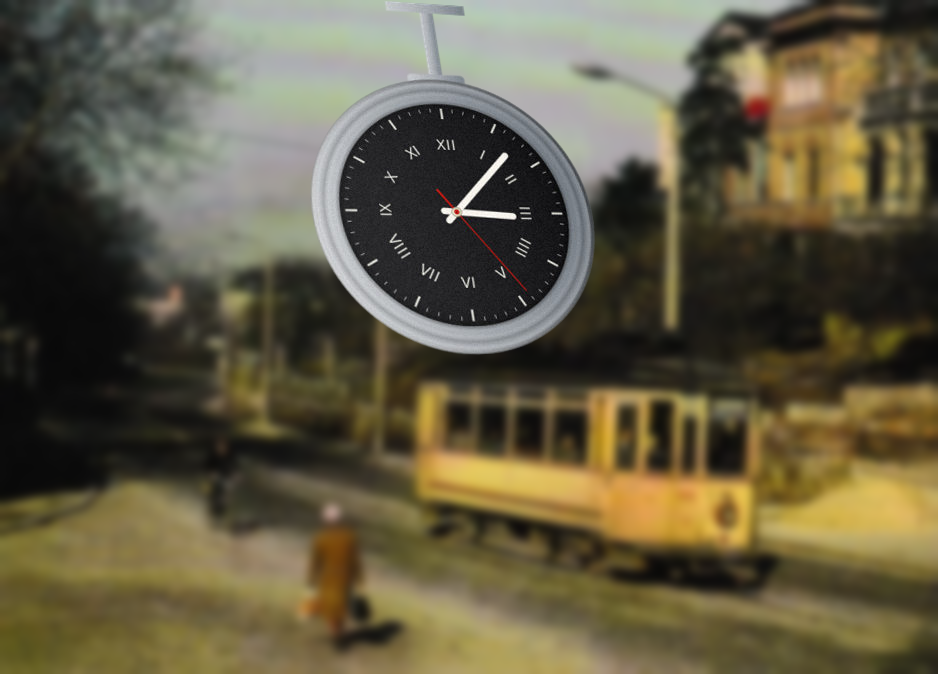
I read {"hour": 3, "minute": 7, "second": 24}
